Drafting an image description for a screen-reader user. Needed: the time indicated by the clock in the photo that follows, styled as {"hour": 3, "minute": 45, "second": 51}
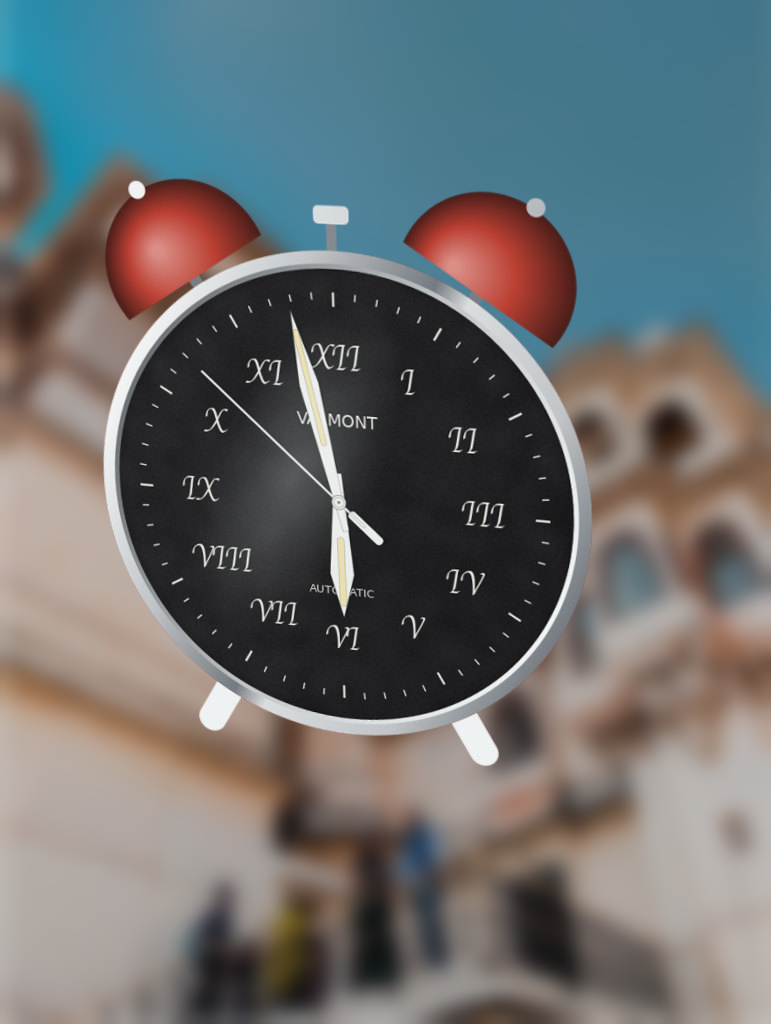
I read {"hour": 5, "minute": 57, "second": 52}
